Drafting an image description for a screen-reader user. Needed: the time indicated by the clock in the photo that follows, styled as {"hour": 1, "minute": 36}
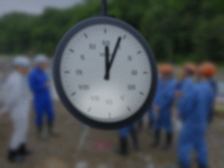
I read {"hour": 12, "minute": 4}
